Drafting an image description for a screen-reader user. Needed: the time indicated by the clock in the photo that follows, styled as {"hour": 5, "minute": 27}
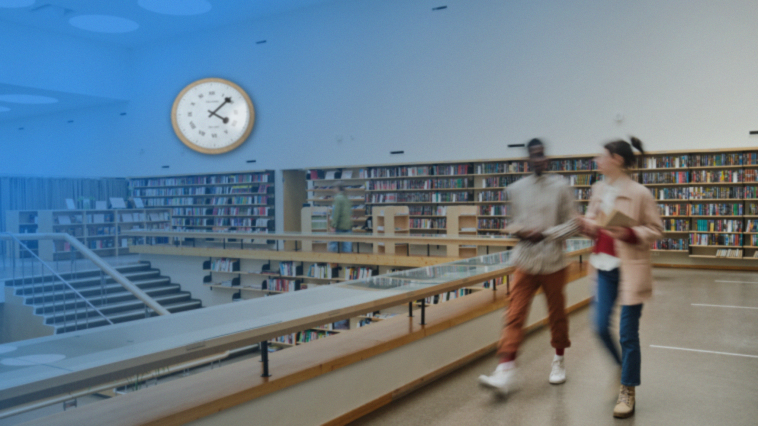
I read {"hour": 4, "minute": 8}
